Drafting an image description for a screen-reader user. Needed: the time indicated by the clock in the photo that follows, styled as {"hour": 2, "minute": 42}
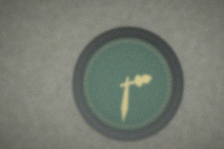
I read {"hour": 2, "minute": 31}
